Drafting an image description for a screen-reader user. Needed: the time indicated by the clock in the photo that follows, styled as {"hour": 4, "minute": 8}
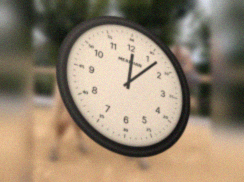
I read {"hour": 12, "minute": 7}
